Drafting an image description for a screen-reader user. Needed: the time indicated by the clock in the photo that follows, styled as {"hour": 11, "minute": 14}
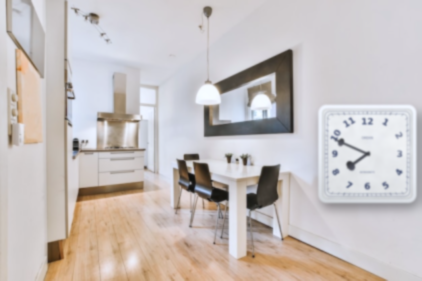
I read {"hour": 7, "minute": 49}
